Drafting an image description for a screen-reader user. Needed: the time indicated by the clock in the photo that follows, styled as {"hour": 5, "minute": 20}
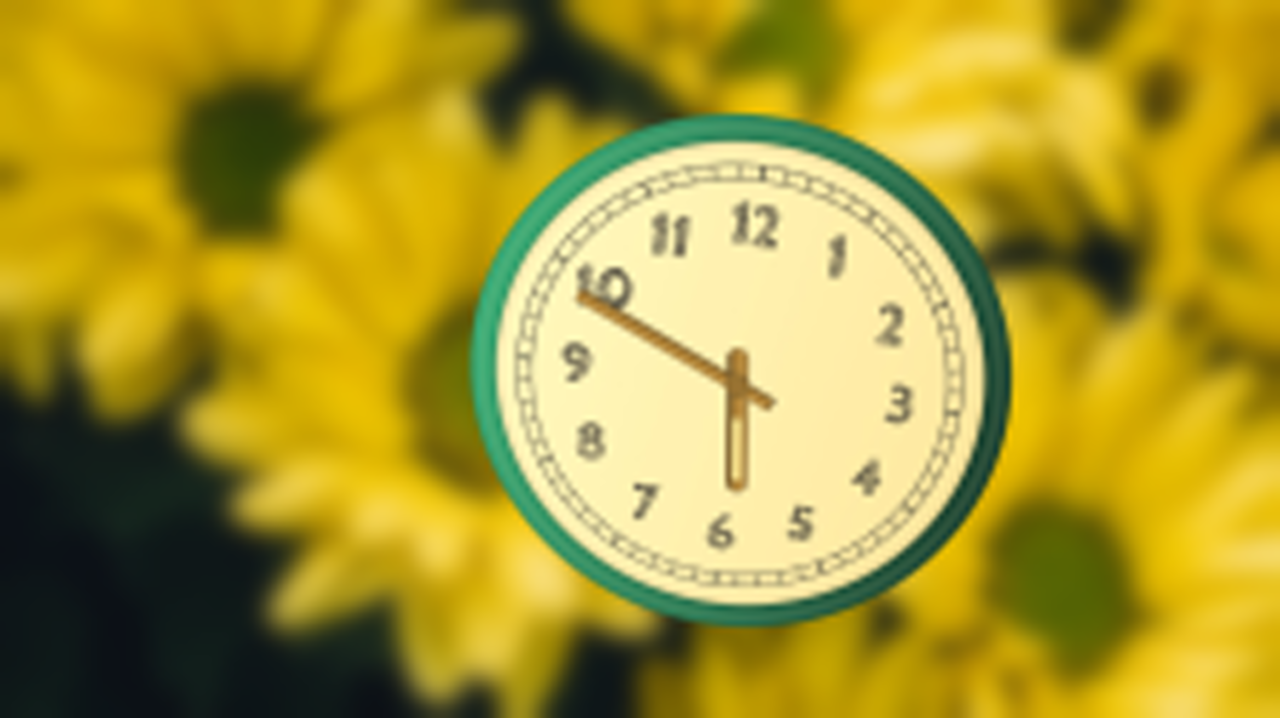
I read {"hour": 5, "minute": 49}
